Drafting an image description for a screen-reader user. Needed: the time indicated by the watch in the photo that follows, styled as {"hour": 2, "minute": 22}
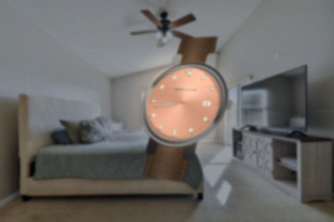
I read {"hour": 8, "minute": 43}
